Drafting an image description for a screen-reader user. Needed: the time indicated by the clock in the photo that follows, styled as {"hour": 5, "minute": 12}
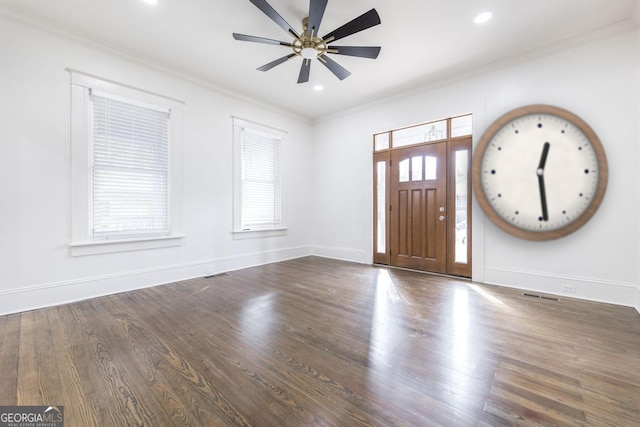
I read {"hour": 12, "minute": 29}
